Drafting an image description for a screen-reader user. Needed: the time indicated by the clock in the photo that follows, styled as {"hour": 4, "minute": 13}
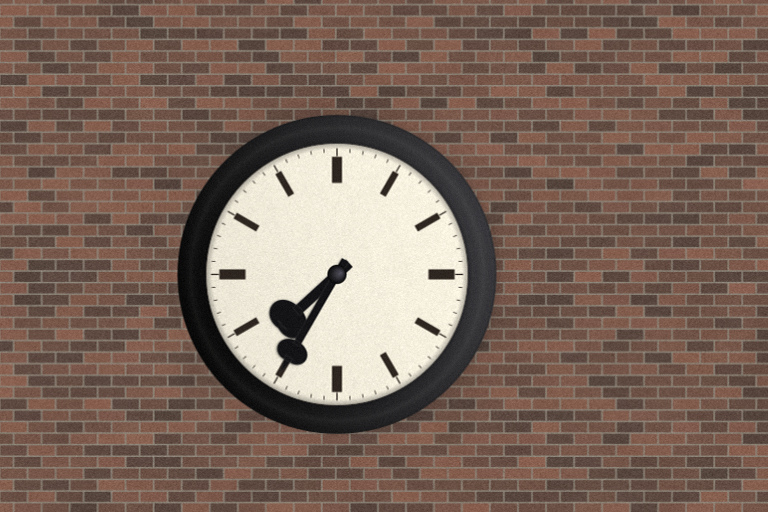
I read {"hour": 7, "minute": 35}
